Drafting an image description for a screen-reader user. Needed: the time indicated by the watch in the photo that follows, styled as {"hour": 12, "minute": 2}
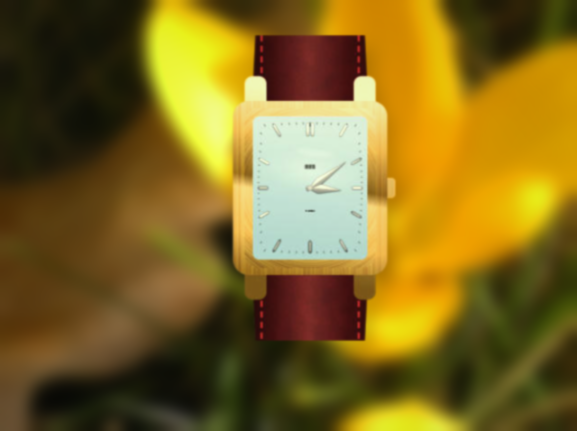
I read {"hour": 3, "minute": 9}
